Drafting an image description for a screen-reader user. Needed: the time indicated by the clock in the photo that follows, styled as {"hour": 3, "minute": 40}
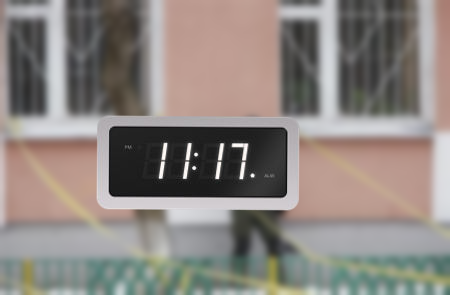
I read {"hour": 11, "minute": 17}
